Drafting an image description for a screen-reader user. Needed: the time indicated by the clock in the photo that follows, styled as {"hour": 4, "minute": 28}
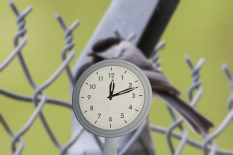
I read {"hour": 12, "minute": 12}
